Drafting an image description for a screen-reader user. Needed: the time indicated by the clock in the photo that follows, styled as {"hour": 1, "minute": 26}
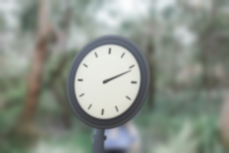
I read {"hour": 2, "minute": 11}
